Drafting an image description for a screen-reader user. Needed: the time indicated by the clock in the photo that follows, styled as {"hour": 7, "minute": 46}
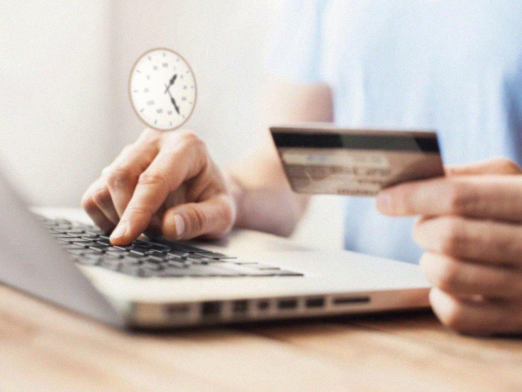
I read {"hour": 1, "minute": 26}
